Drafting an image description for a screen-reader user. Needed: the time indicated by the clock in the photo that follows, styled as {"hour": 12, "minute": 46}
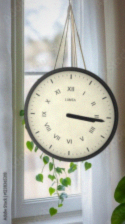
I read {"hour": 3, "minute": 16}
